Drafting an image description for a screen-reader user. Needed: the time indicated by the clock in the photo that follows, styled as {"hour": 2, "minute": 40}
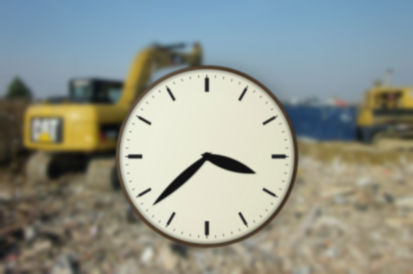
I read {"hour": 3, "minute": 38}
